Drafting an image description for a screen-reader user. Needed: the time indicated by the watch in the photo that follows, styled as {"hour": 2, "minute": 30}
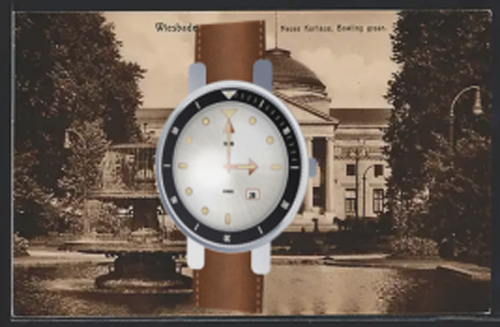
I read {"hour": 3, "minute": 0}
